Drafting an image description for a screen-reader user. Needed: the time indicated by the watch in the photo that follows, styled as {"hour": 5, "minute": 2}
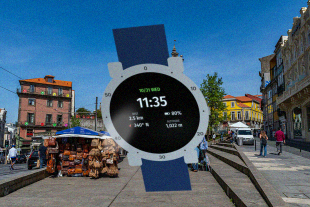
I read {"hour": 11, "minute": 35}
